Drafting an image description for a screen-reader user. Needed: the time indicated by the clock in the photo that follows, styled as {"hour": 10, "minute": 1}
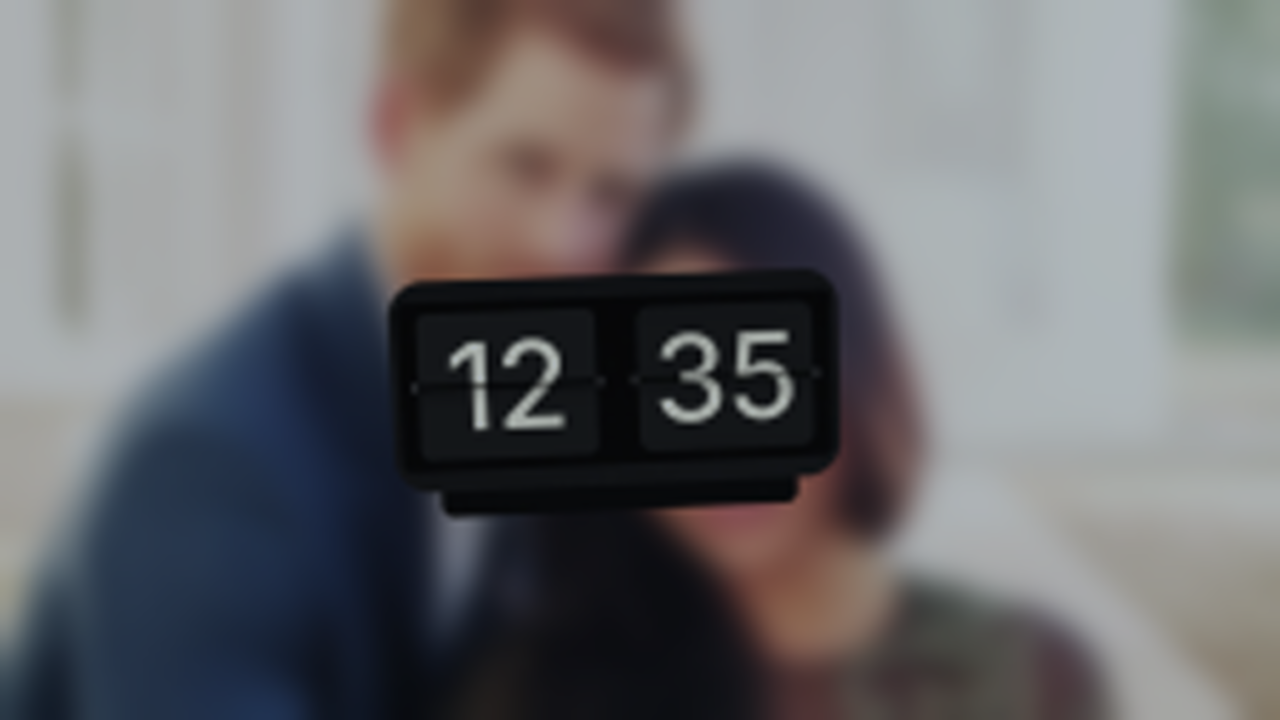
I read {"hour": 12, "minute": 35}
